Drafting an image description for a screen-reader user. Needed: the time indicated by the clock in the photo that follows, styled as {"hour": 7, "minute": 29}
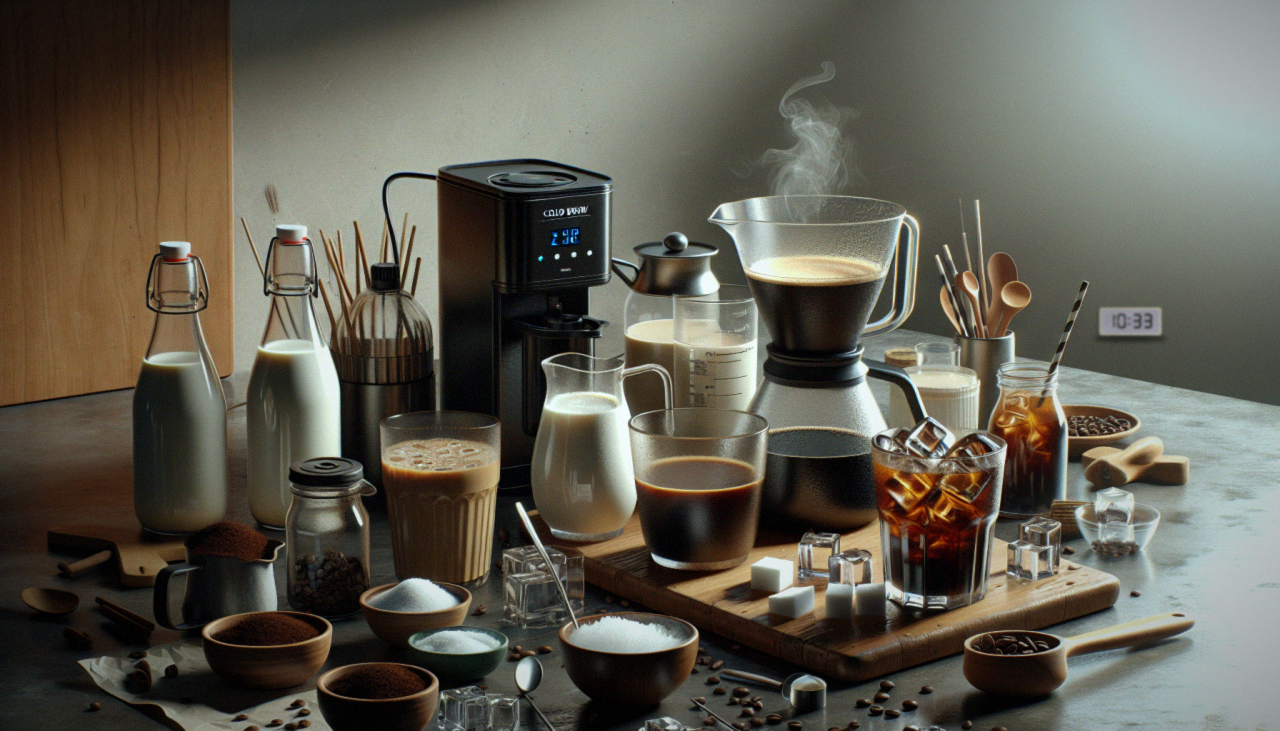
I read {"hour": 10, "minute": 33}
